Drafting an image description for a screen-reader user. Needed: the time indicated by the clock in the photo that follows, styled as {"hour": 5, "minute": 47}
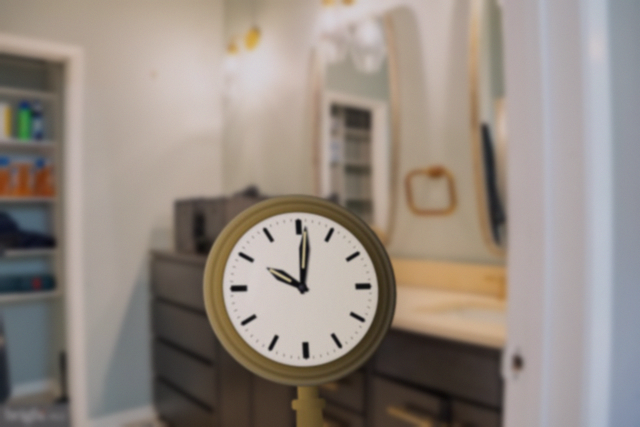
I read {"hour": 10, "minute": 1}
